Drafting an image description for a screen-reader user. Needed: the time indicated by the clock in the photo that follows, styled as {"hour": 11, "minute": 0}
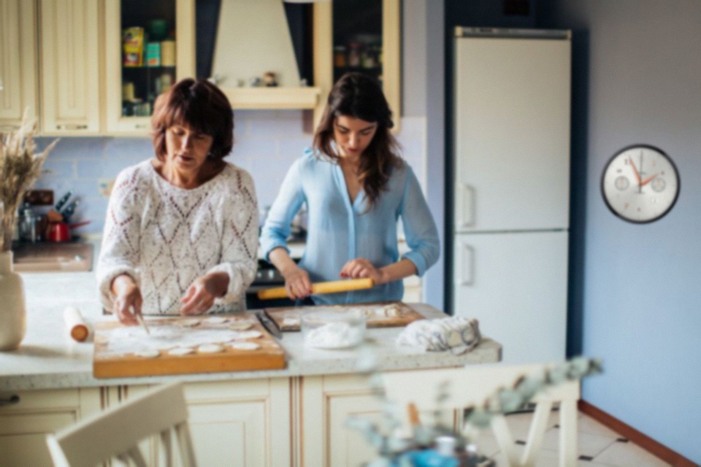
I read {"hour": 1, "minute": 56}
